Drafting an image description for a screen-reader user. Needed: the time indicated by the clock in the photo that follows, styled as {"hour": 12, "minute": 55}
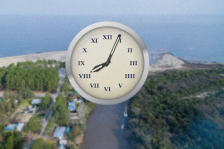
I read {"hour": 8, "minute": 4}
